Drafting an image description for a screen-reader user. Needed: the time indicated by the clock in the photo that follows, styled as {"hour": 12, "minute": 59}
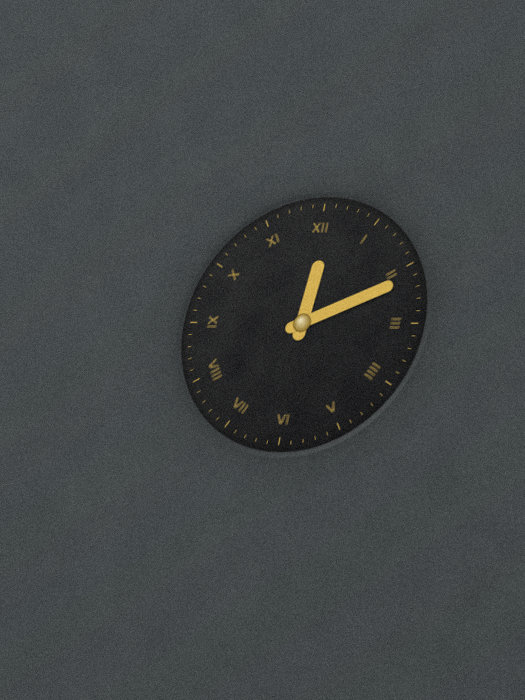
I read {"hour": 12, "minute": 11}
